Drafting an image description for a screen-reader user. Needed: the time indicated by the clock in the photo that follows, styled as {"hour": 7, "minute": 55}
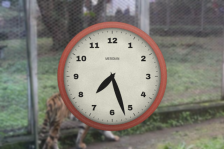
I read {"hour": 7, "minute": 27}
